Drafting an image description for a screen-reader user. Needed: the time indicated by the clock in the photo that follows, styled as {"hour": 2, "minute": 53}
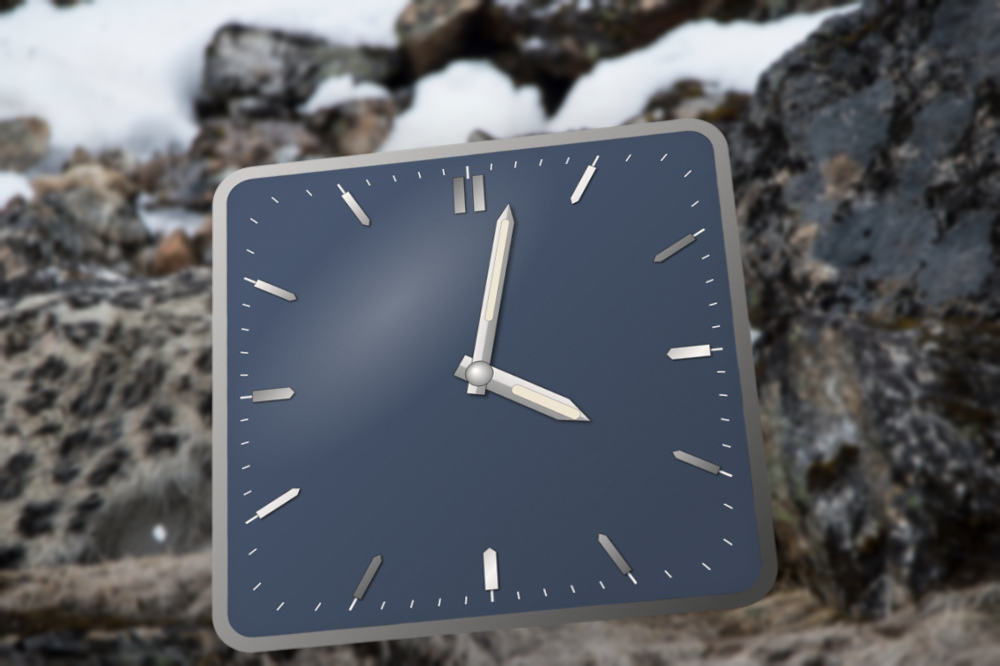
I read {"hour": 4, "minute": 2}
